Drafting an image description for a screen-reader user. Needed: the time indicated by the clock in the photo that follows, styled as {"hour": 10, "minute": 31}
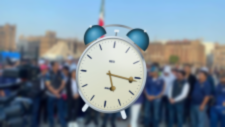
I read {"hour": 5, "minute": 16}
